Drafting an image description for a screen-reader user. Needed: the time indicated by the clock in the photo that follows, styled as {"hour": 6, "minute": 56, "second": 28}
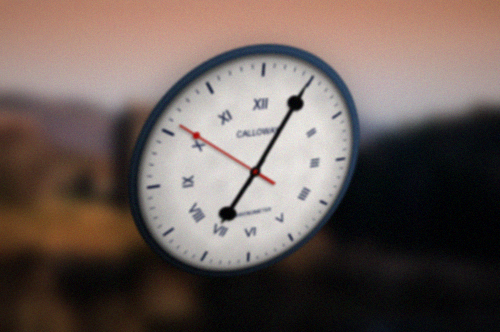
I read {"hour": 7, "minute": 4, "second": 51}
